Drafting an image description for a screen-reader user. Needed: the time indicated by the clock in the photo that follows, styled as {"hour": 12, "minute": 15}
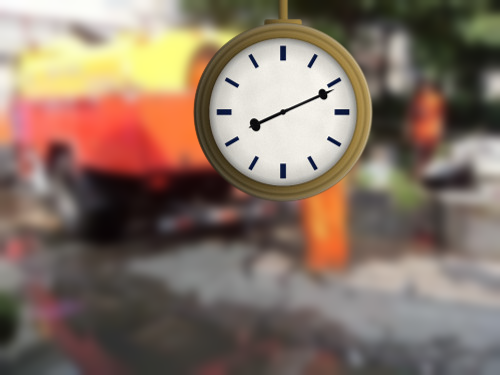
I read {"hour": 8, "minute": 11}
